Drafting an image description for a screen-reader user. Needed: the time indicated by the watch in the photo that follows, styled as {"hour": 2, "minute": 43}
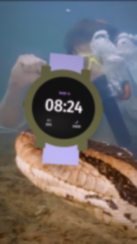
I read {"hour": 8, "minute": 24}
